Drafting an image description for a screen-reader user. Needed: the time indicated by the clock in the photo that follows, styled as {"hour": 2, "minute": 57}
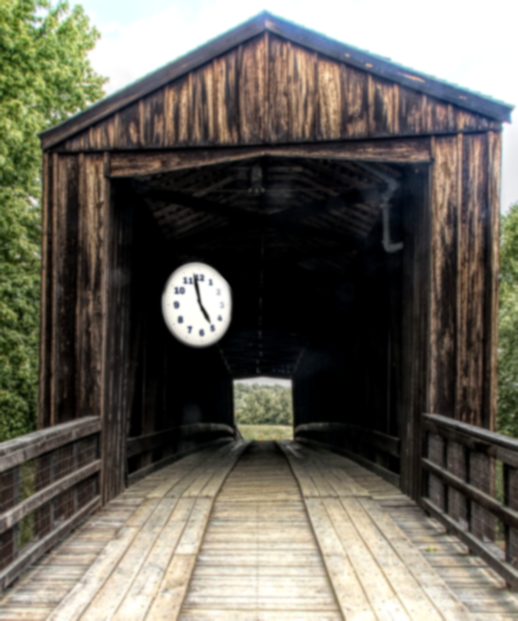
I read {"hour": 4, "minute": 58}
